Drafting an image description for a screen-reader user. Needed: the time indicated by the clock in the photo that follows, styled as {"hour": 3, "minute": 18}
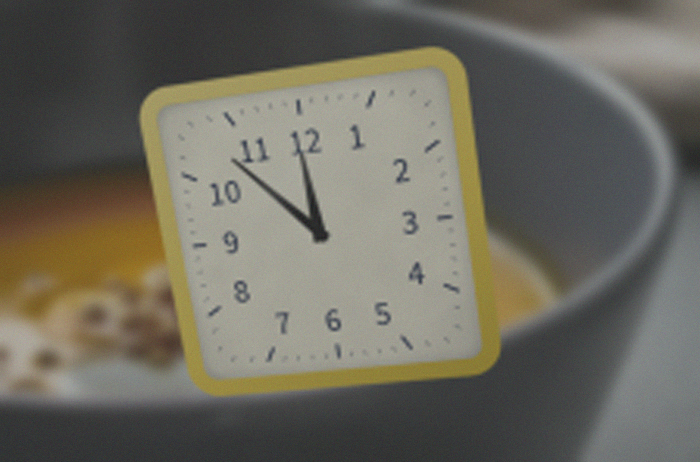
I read {"hour": 11, "minute": 53}
